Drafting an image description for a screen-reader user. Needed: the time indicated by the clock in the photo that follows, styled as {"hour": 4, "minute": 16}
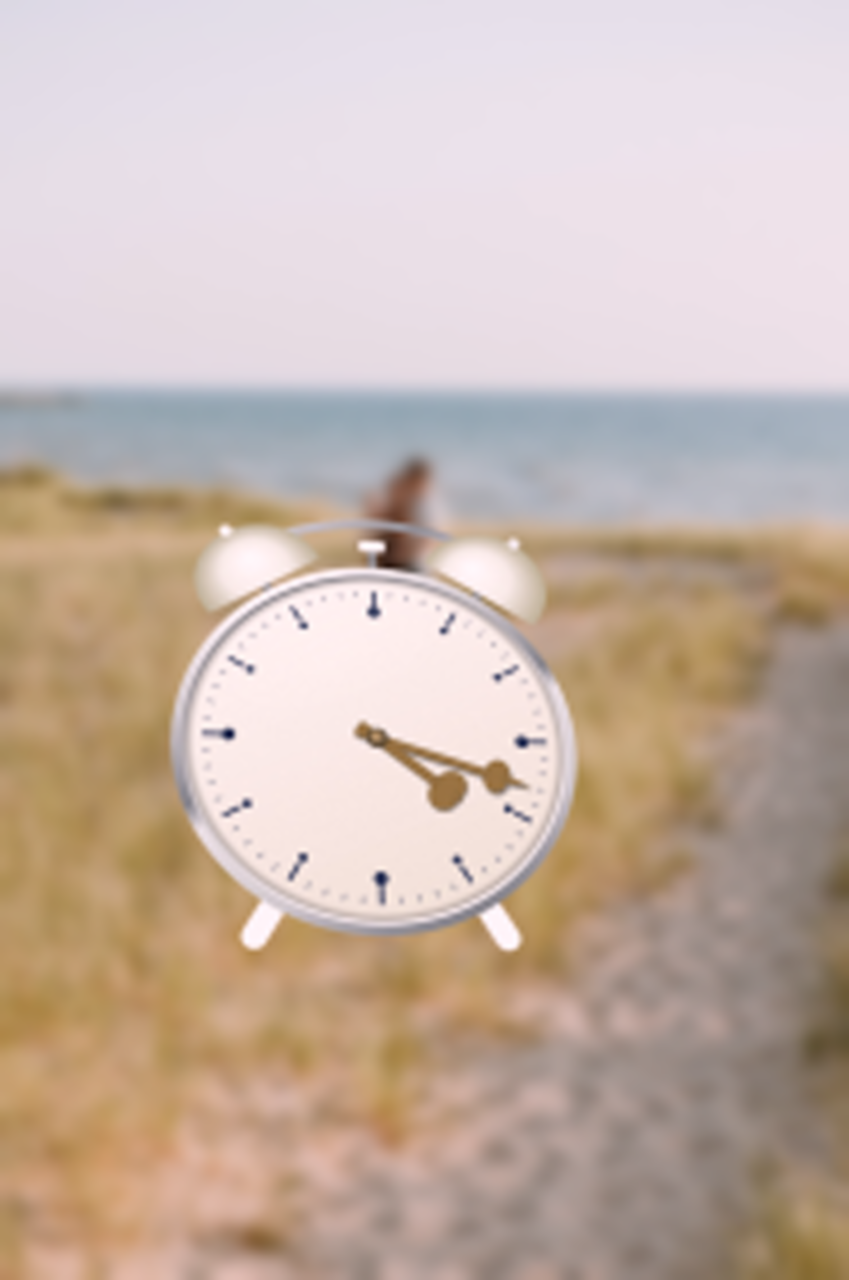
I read {"hour": 4, "minute": 18}
